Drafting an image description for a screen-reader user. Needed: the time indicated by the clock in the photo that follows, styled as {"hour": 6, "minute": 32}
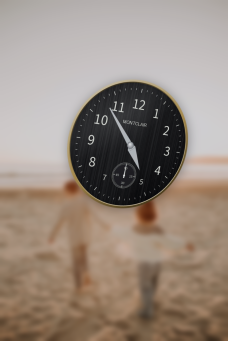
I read {"hour": 4, "minute": 53}
